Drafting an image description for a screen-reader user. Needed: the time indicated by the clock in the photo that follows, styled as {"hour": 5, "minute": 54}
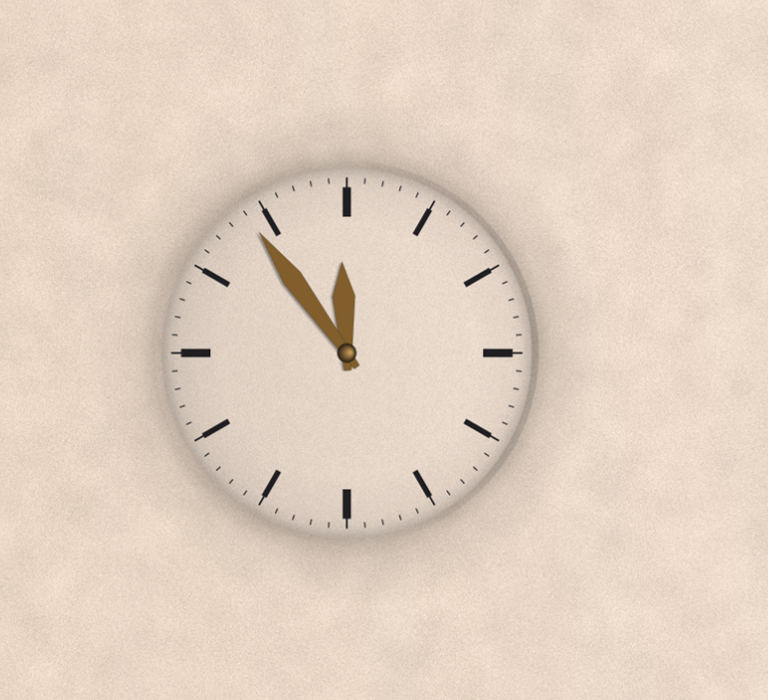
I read {"hour": 11, "minute": 54}
